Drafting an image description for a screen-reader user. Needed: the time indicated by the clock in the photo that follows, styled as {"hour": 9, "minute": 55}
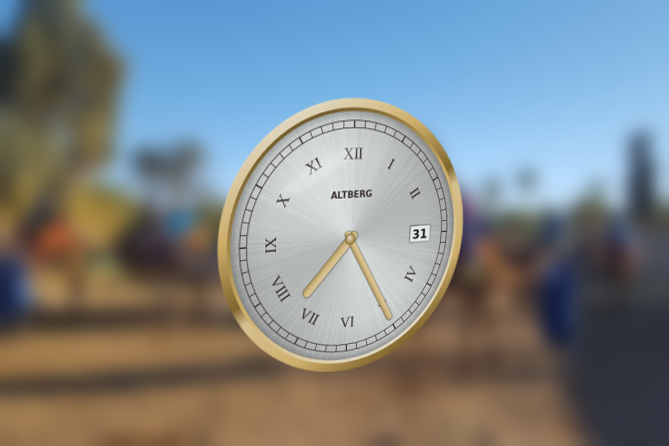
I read {"hour": 7, "minute": 25}
